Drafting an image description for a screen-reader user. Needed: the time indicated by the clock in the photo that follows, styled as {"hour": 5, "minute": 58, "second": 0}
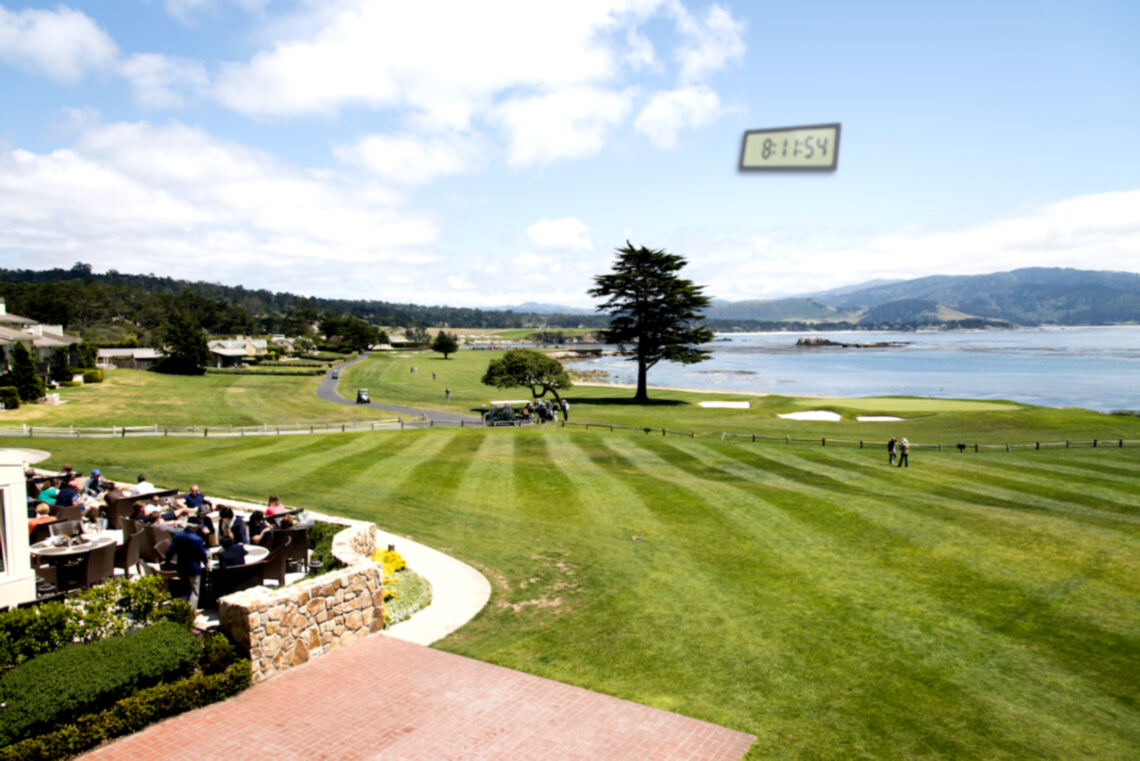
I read {"hour": 8, "minute": 11, "second": 54}
